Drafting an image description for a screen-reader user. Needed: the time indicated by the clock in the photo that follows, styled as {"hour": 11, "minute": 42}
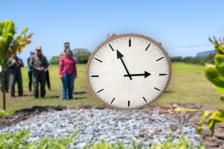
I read {"hour": 2, "minute": 56}
